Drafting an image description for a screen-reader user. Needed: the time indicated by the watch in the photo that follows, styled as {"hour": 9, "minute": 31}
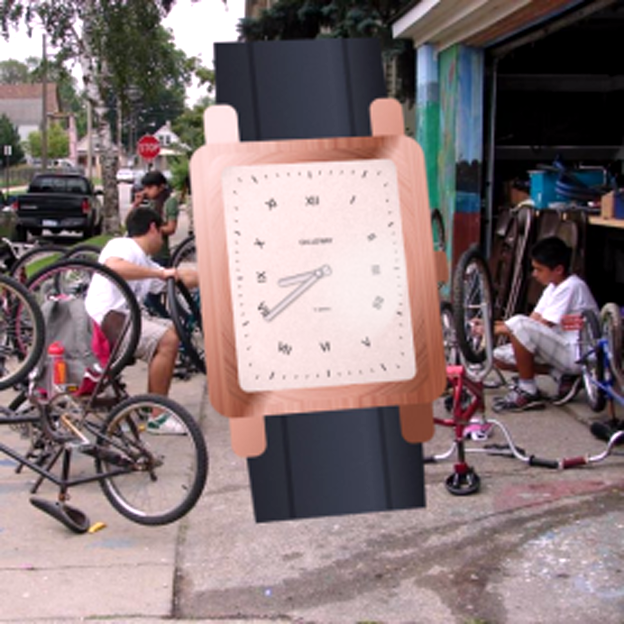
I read {"hour": 8, "minute": 39}
